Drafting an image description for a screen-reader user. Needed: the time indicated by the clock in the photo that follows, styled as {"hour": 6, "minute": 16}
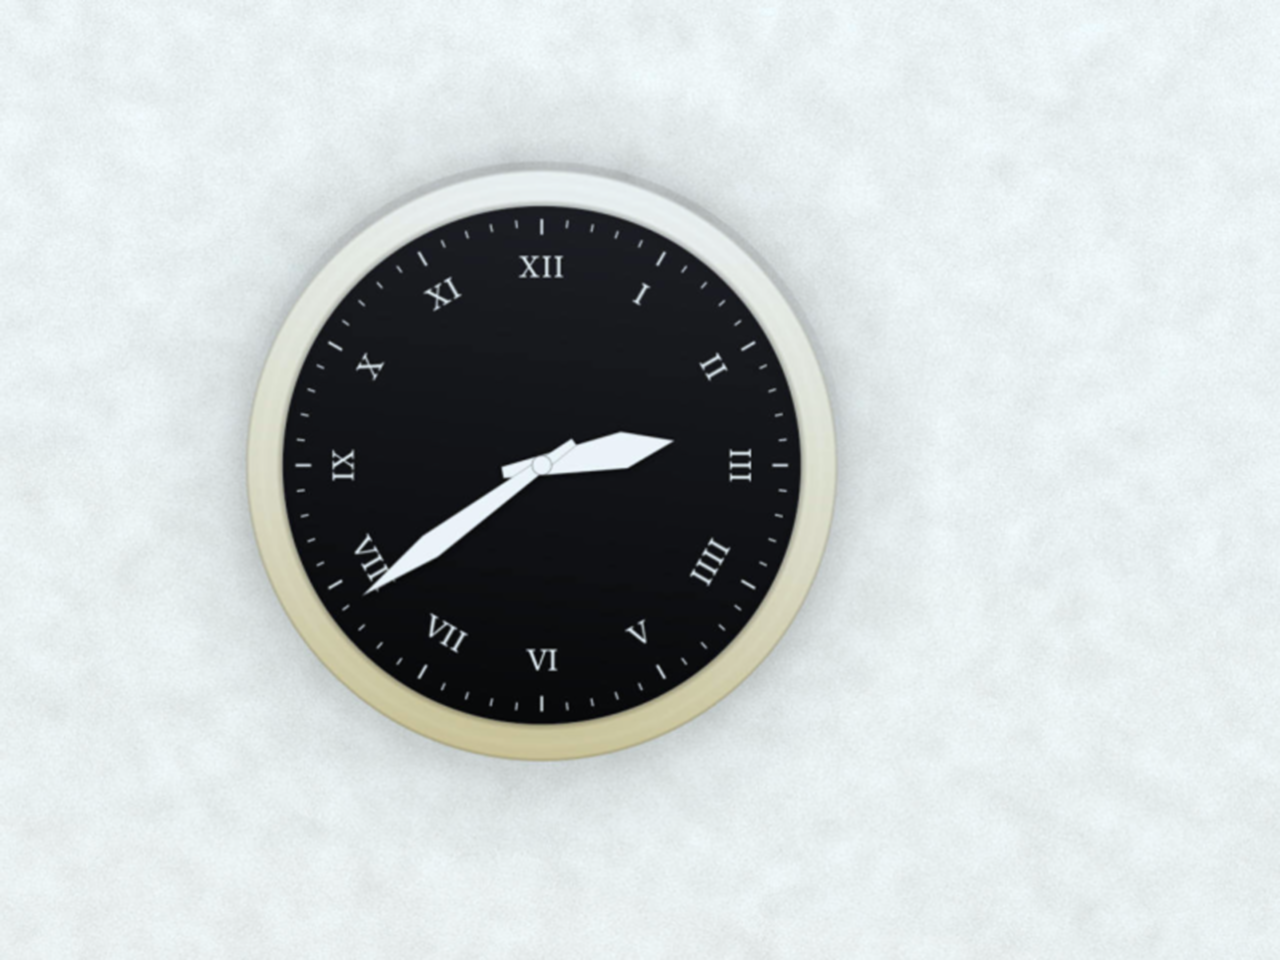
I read {"hour": 2, "minute": 39}
